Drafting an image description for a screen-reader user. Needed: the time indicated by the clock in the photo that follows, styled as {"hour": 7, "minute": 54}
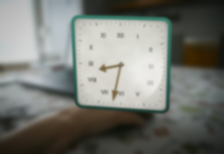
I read {"hour": 8, "minute": 32}
